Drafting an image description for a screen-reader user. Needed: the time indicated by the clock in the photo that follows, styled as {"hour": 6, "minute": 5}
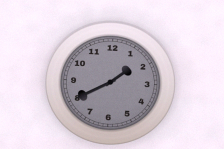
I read {"hour": 1, "minute": 40}
